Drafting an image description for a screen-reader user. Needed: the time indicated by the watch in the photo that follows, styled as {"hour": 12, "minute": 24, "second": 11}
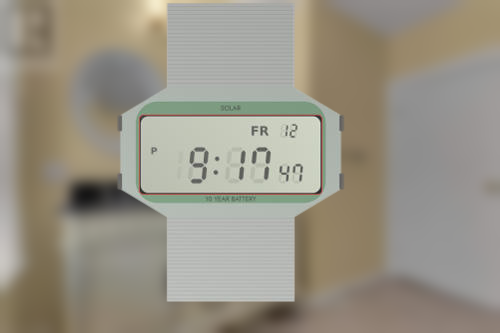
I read {"hour": 9, "minute": 17, "second": 47}
